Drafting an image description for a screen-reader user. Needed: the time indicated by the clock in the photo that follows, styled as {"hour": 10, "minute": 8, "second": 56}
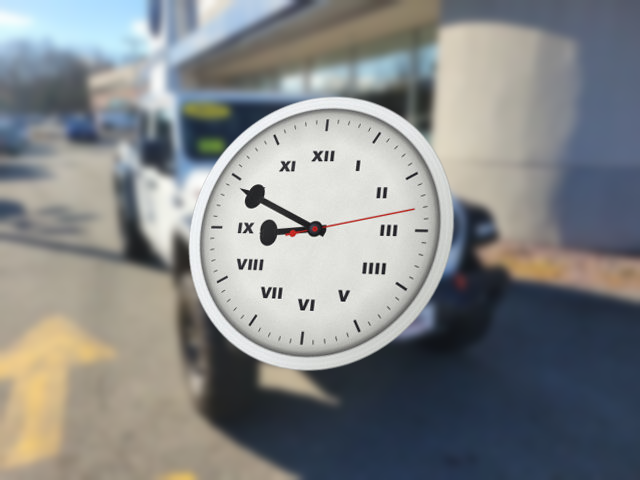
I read {"hour": 8, "minute": 49, "second": 13}
